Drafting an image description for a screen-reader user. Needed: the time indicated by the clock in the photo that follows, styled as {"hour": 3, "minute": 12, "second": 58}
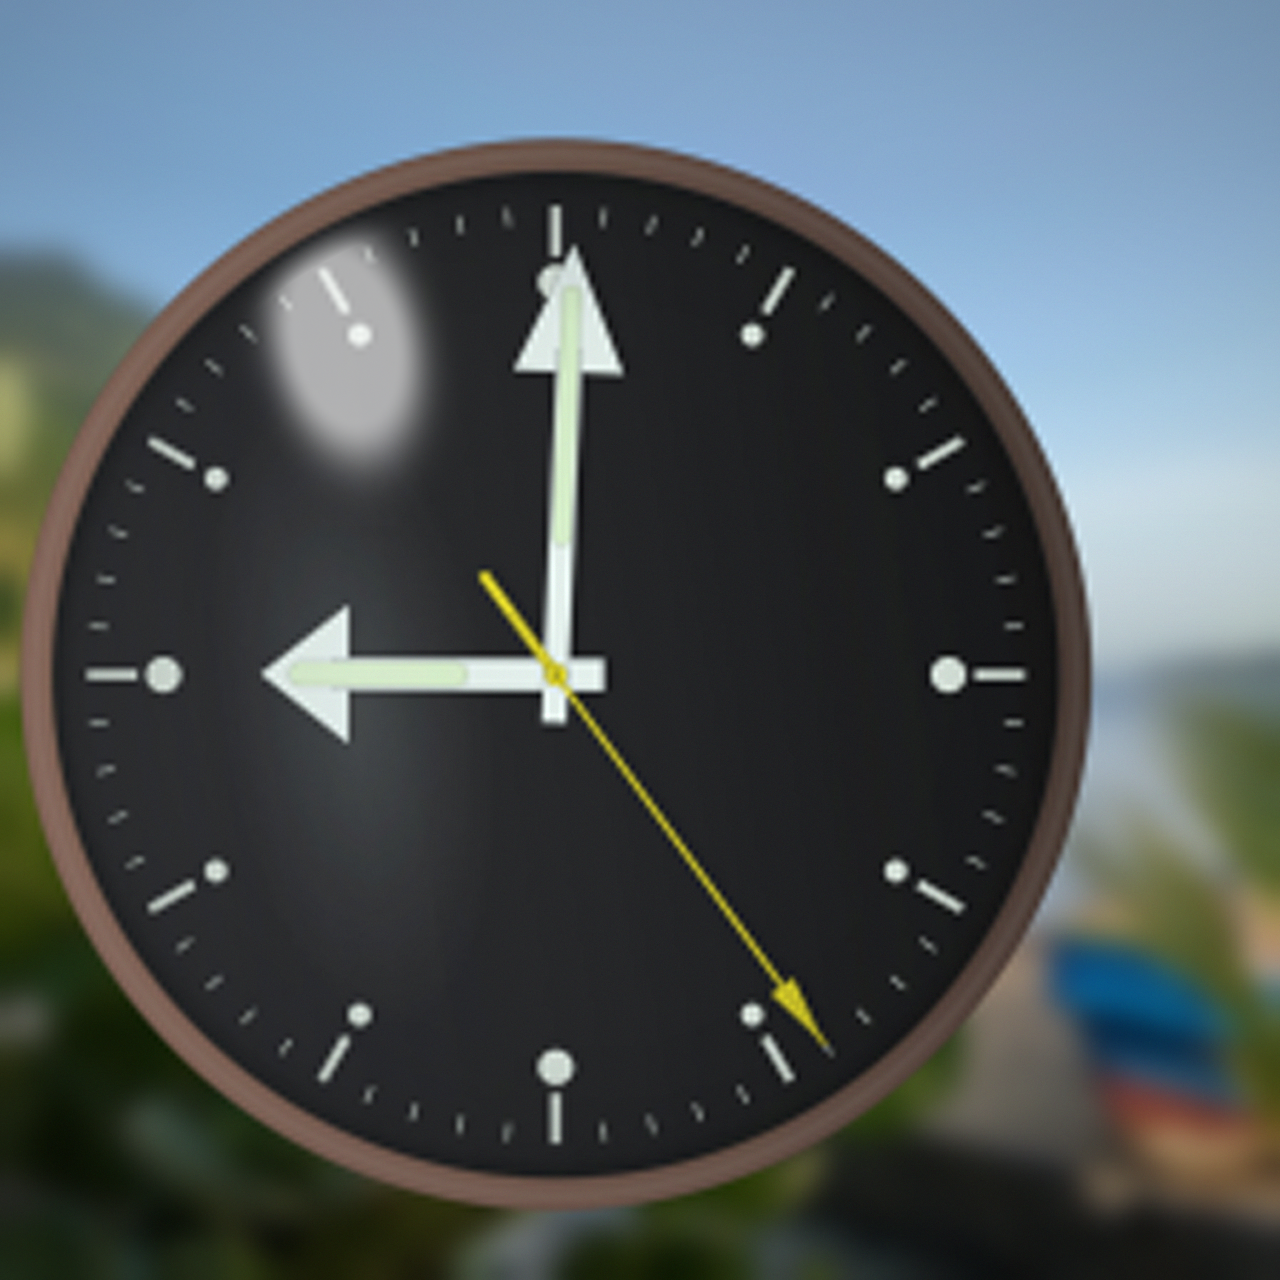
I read {"hour": 9, "minute": 0, "second": 24}
